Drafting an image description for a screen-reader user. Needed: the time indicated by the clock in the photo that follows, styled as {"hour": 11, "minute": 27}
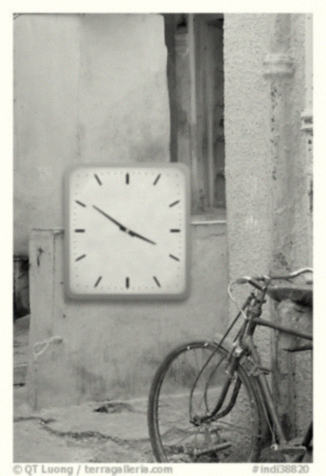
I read {"hour": 3, "minute": 51}
